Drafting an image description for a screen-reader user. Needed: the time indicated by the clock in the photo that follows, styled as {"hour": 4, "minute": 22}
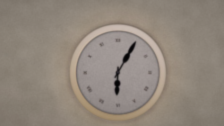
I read {"hour": 6, "minute": 5}
